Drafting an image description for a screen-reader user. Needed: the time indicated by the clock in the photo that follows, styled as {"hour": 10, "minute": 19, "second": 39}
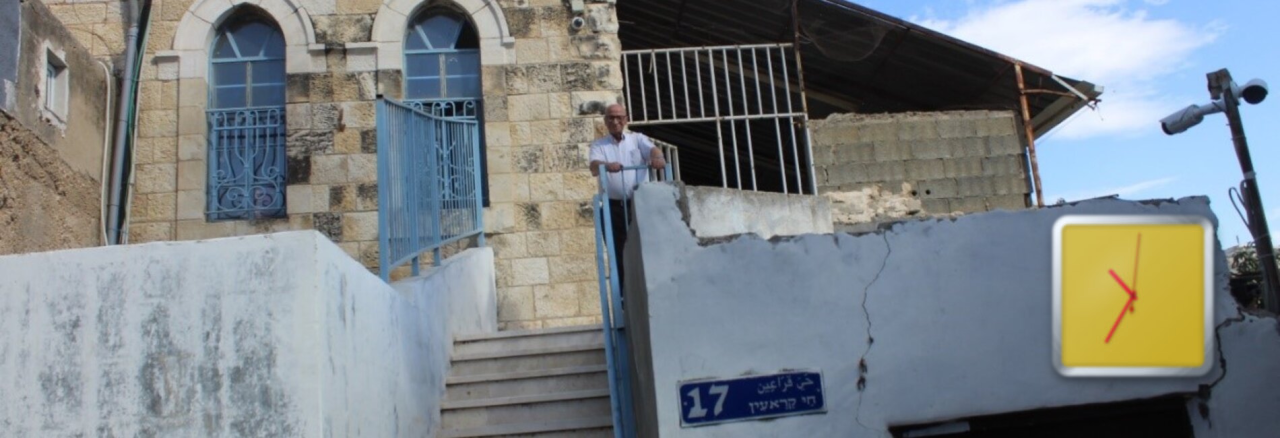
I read {"hour": 10, "minute": 35, "second": 1}
